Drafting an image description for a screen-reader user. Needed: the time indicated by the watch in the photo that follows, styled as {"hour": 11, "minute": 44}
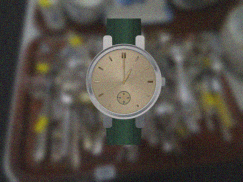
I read {"hour": 1, "minute": 0}
